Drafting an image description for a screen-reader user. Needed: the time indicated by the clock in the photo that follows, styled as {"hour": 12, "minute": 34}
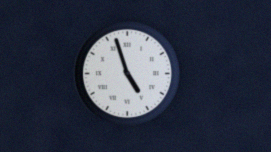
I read {"hour": 4, "minute": 57}
